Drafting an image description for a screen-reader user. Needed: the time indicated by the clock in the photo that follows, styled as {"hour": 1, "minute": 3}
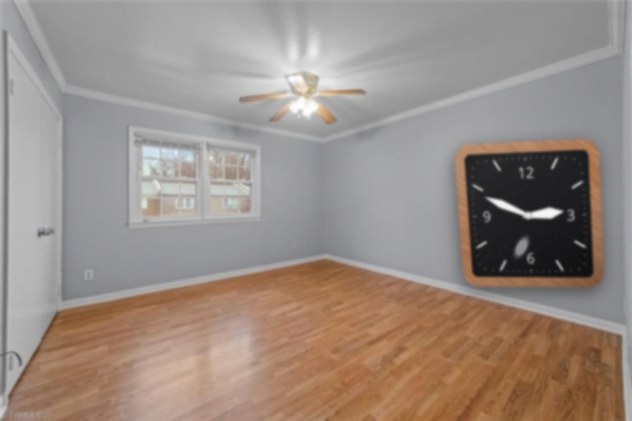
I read {"hour": 2, "minute": 49}
